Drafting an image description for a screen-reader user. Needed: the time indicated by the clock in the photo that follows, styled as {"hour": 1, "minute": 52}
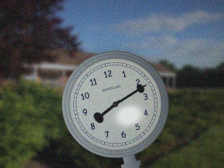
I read {"hour": 8, "minute": 12}
